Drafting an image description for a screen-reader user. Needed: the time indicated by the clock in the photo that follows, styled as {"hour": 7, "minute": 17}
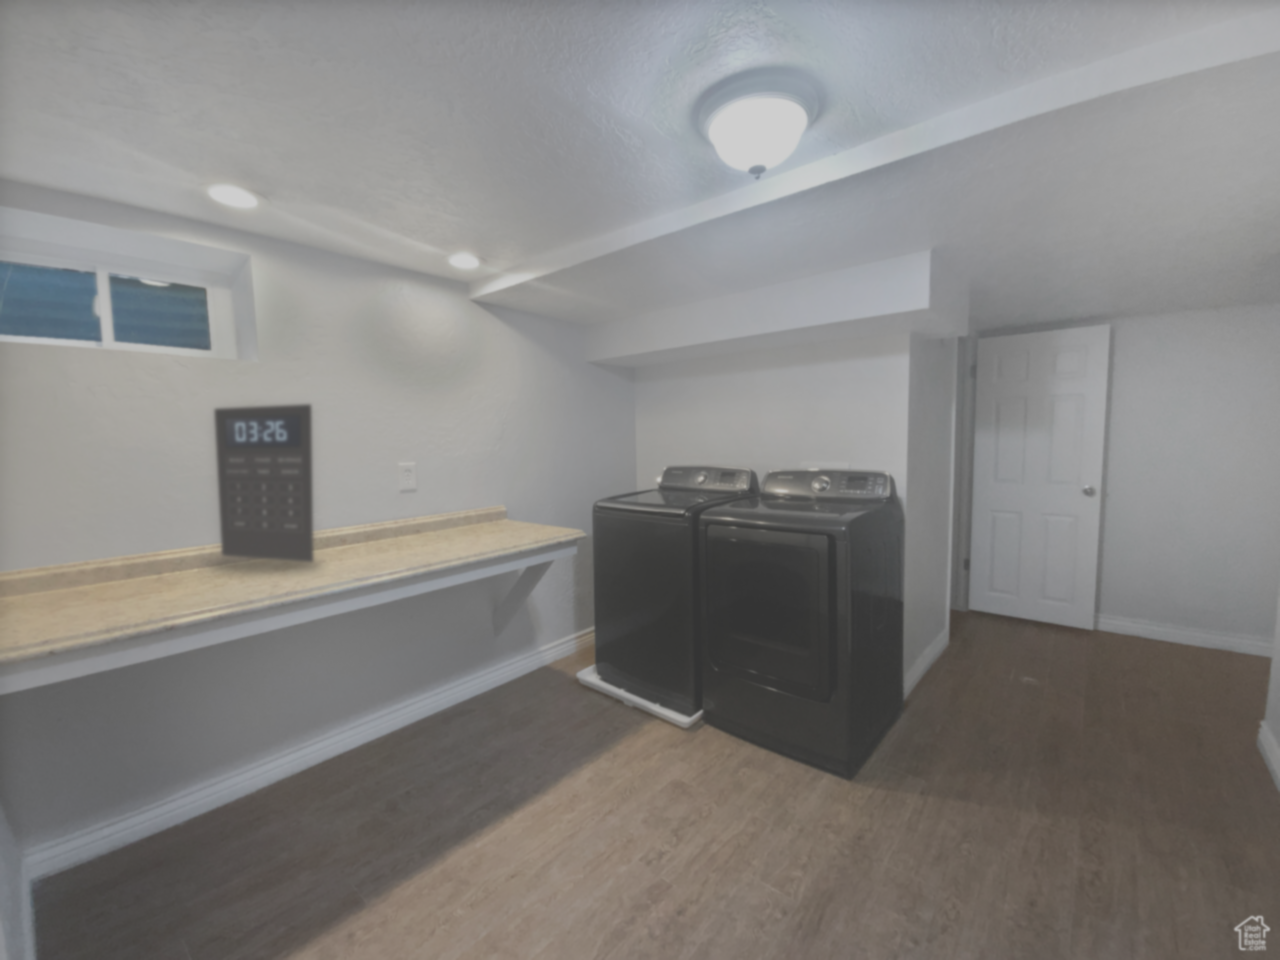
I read {"hour": 3, "minute": 26}
